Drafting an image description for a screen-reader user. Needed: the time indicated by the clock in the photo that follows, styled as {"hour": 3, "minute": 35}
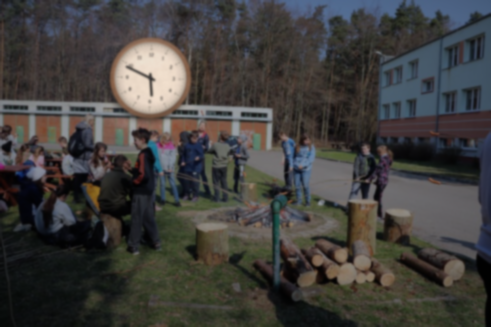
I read {"hour": 5, "minute": 49}
